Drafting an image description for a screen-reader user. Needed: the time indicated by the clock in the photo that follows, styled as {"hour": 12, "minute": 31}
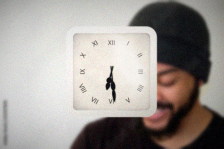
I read {"hour": 6, "minute": 29}
